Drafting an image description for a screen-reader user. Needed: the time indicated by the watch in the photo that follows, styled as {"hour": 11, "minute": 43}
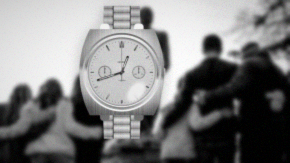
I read {"hour": 12, "minute": 42}
